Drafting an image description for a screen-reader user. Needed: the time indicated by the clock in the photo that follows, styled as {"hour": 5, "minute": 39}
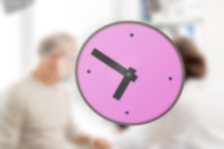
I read {"hour": 6, "minute": 50}
